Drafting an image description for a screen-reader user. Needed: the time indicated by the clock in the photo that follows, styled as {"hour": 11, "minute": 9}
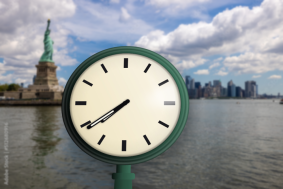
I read {"hour": 7, "minute": 39}
